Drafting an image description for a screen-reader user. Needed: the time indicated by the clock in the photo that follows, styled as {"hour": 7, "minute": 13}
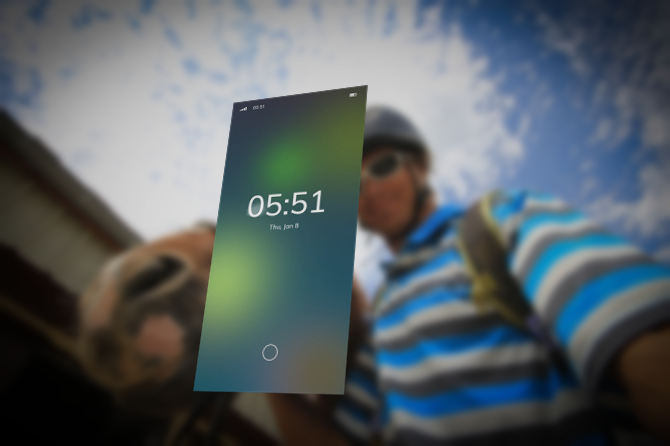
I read {"hour": 5, "minute": 51}
